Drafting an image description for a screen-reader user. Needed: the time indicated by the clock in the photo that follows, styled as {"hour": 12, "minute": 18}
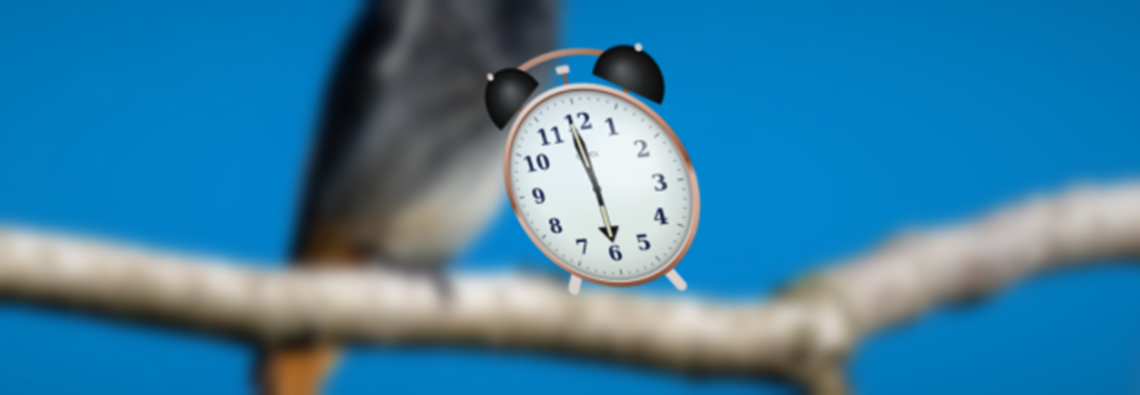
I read {"hour": 5, "minute": 59}
